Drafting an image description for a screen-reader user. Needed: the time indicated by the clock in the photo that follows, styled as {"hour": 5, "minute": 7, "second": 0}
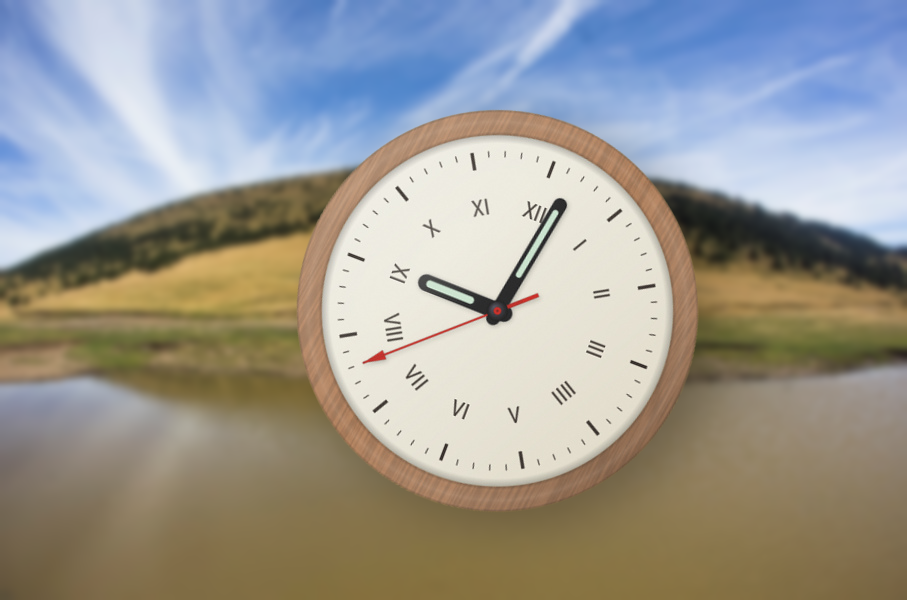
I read {"hour": 9, "minute": 1, "second": 38}
